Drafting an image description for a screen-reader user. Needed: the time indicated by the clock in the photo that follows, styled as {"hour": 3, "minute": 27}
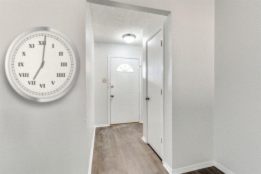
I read {"hour": 7, "minute": 1}
